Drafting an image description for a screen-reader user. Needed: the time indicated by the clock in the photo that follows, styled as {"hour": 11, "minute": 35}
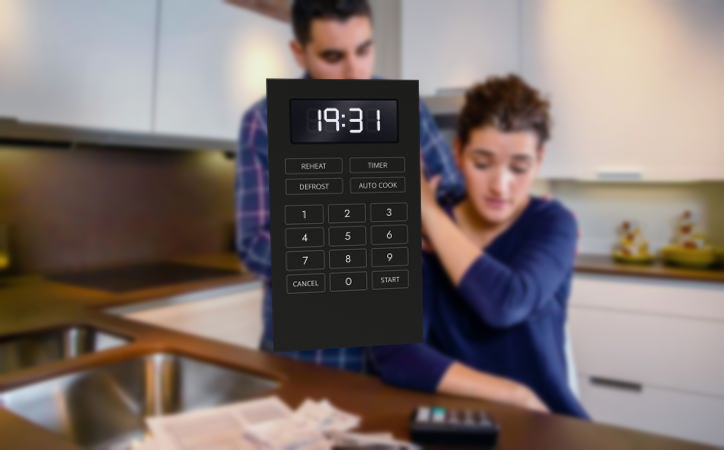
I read {"hour": 19, "minute": 31}
